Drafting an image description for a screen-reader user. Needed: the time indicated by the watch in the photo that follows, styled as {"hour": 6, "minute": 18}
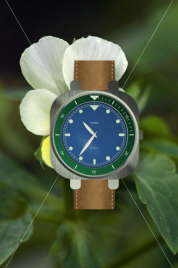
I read {"hour": 10, "minute": 36}
